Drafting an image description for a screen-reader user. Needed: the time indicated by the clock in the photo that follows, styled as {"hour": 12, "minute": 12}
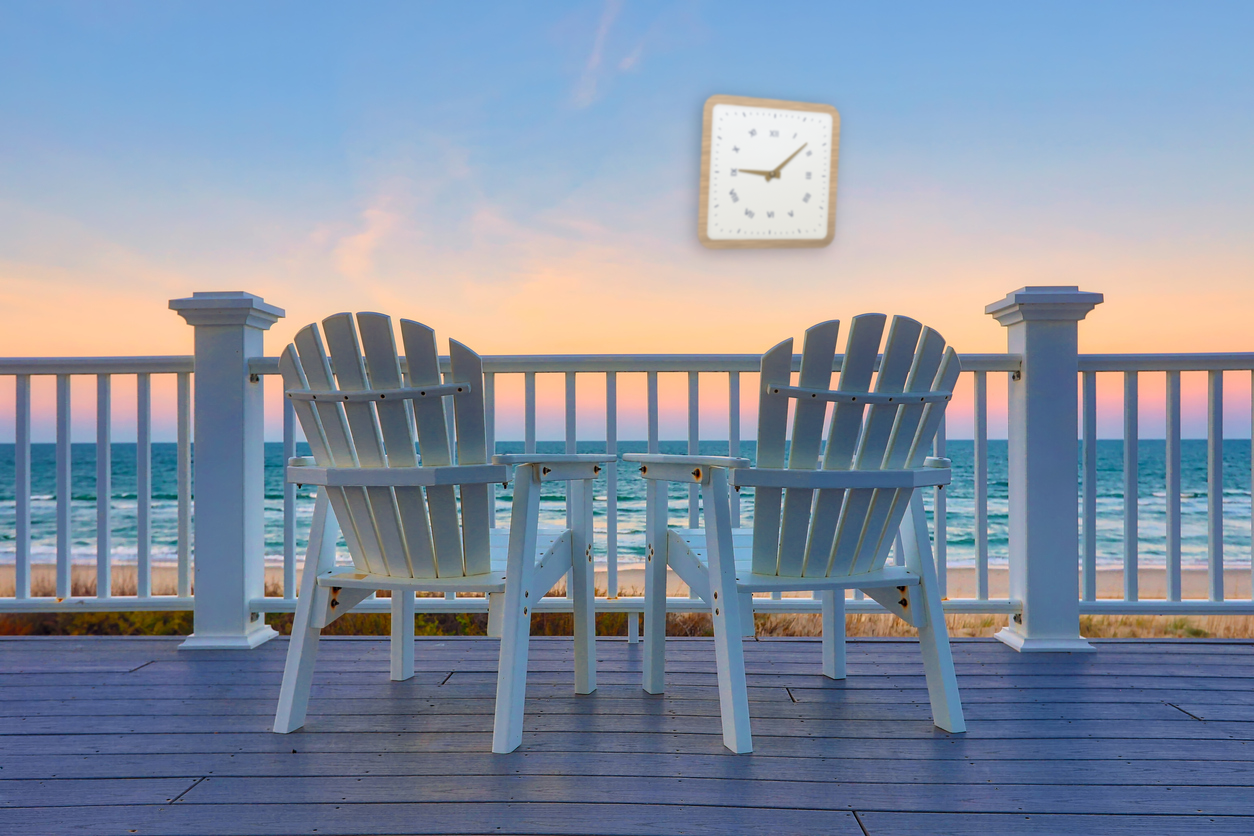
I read {"hour": 9, "minute": 8}
